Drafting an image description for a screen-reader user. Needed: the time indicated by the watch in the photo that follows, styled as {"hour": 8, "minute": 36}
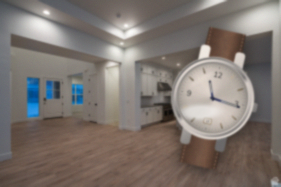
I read {"hour": 11, "minute": 16}
